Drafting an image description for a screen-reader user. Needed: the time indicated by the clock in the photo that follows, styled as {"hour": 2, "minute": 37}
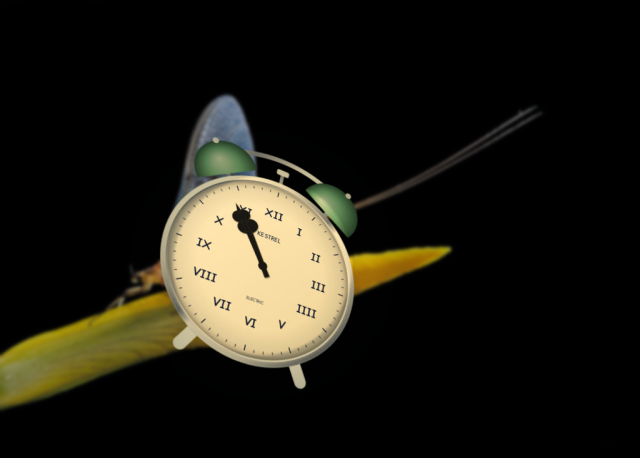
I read {"hour": 10, "minute": 54}
